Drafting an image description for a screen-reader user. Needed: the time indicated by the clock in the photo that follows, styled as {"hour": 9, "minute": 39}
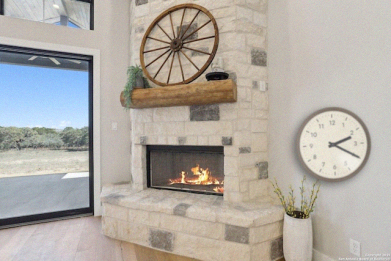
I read {"hour": 2, "minute": 20}
